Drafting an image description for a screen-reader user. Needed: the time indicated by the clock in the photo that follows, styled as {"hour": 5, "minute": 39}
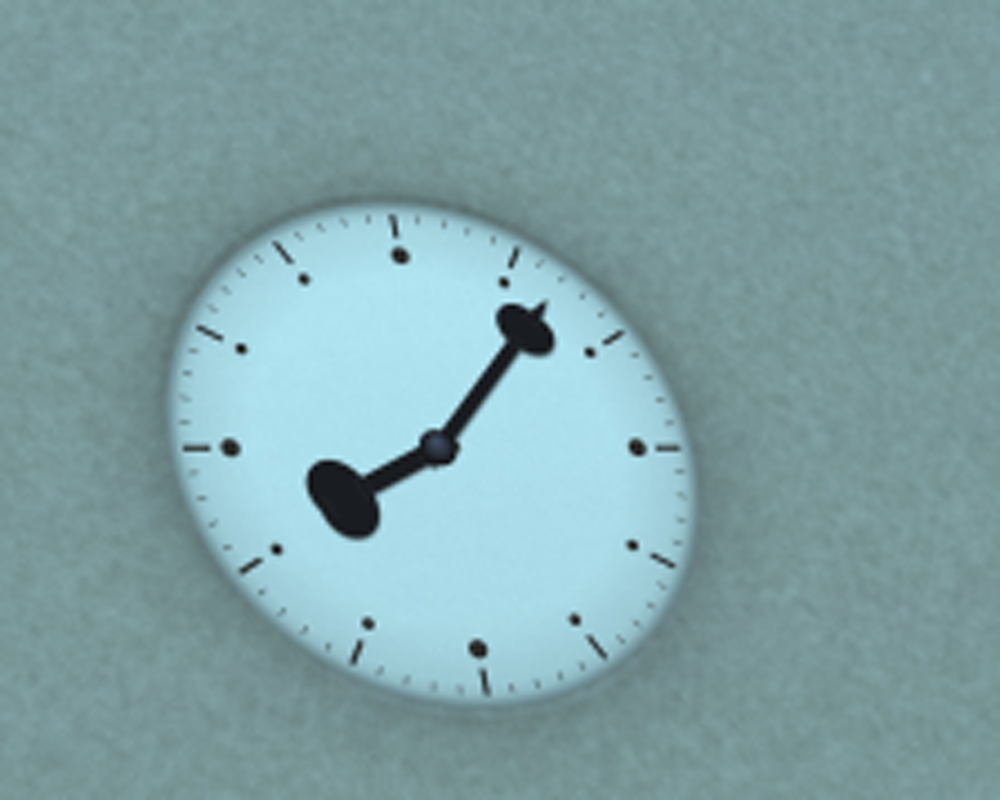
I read {"hour": 8, "minute": 7}
